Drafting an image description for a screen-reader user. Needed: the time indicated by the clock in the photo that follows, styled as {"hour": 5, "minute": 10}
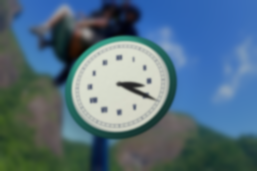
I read {"hour": 3, "minute": 20}
